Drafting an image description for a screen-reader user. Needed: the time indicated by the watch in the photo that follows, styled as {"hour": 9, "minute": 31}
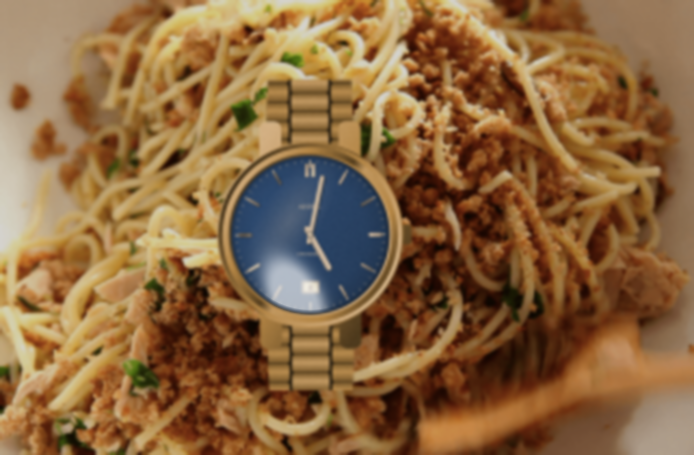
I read {"hour": 5, "minute": 2}
